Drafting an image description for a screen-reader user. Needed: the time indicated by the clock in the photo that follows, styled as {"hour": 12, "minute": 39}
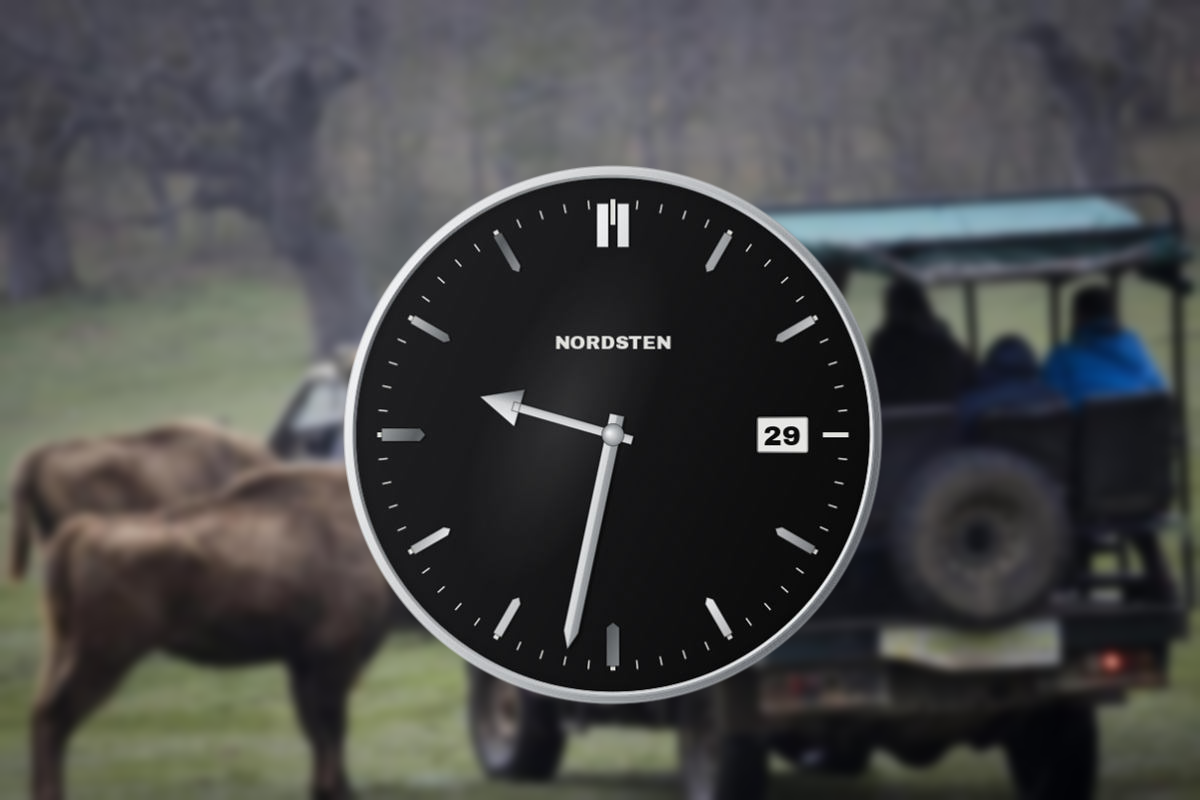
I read {"hour": 9, "minute": 32}
